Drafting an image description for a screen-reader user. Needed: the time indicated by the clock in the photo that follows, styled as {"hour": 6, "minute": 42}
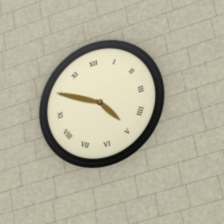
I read {"hour": 4, "minute": 50}
